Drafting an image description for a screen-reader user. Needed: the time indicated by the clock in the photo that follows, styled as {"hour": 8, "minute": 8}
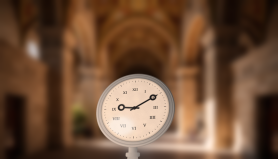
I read {"hour": 9, "minute": 10}
